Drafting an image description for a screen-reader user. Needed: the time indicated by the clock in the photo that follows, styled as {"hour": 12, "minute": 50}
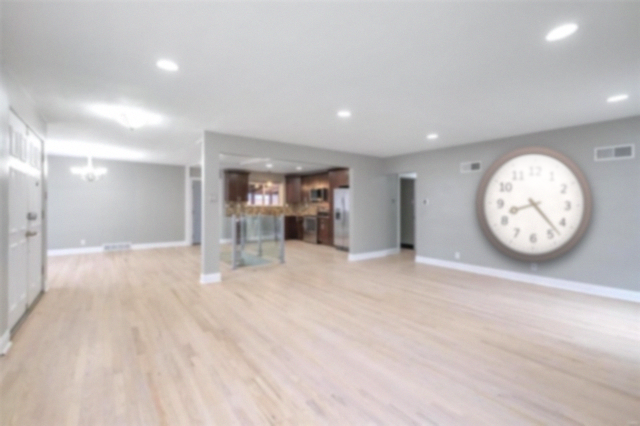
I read {"hour": 8, "minute": 23}
